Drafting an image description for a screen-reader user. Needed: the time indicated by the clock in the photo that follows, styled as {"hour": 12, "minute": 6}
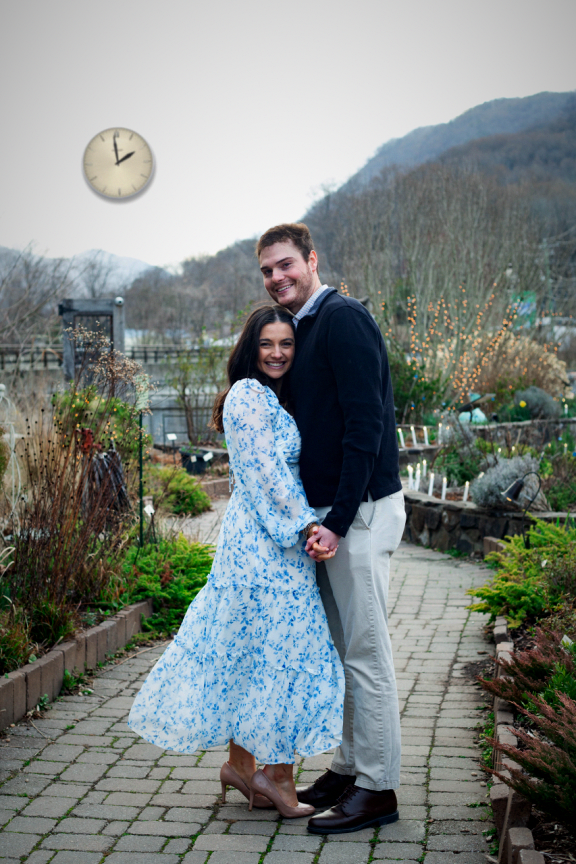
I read {"hour": 1, "minute": 59}
